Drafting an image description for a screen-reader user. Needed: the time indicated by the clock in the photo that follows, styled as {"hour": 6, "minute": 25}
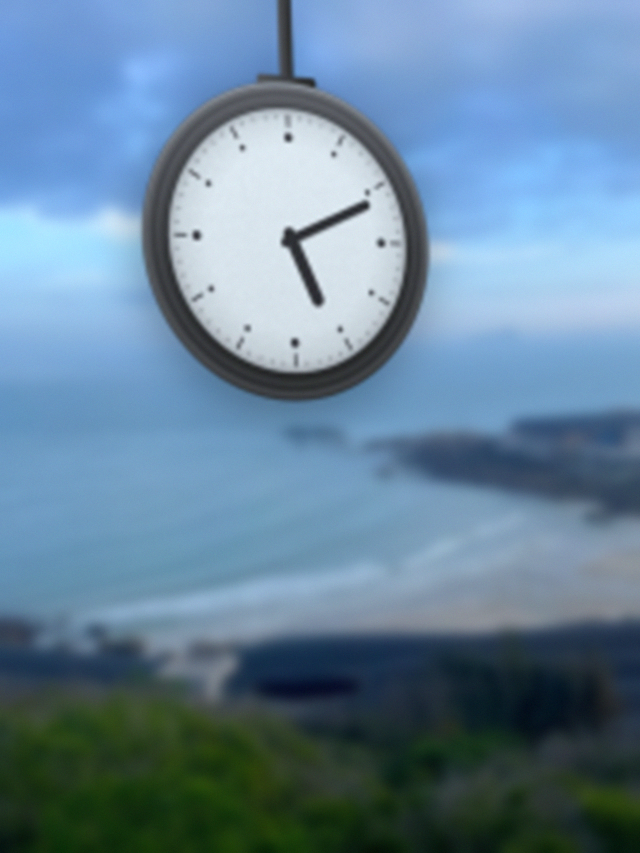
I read {"hour": 5, "minute": 11}
